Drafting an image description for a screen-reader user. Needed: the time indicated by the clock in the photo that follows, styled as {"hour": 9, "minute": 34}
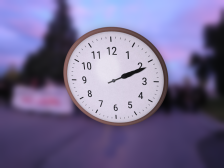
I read {"hour": 2, "minute": 11}
